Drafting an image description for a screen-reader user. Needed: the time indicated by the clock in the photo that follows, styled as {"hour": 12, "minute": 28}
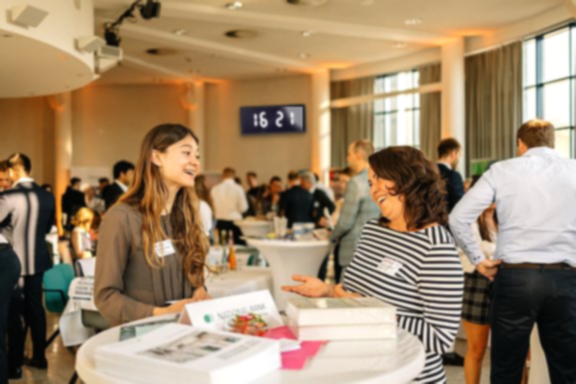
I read {"hour": 16, "minute": 21}
